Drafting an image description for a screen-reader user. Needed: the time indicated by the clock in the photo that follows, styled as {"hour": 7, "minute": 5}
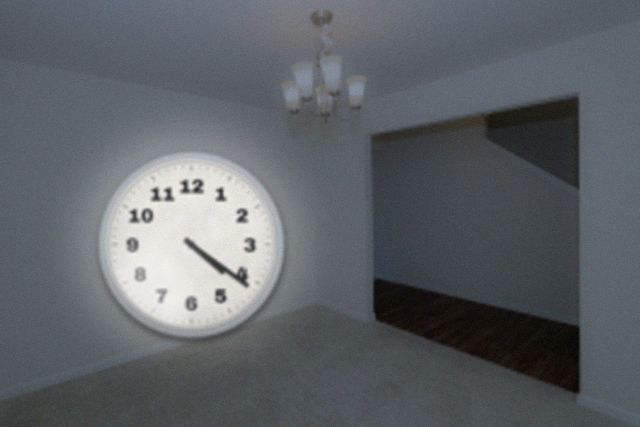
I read {"hour": 4, "minute": 21}
